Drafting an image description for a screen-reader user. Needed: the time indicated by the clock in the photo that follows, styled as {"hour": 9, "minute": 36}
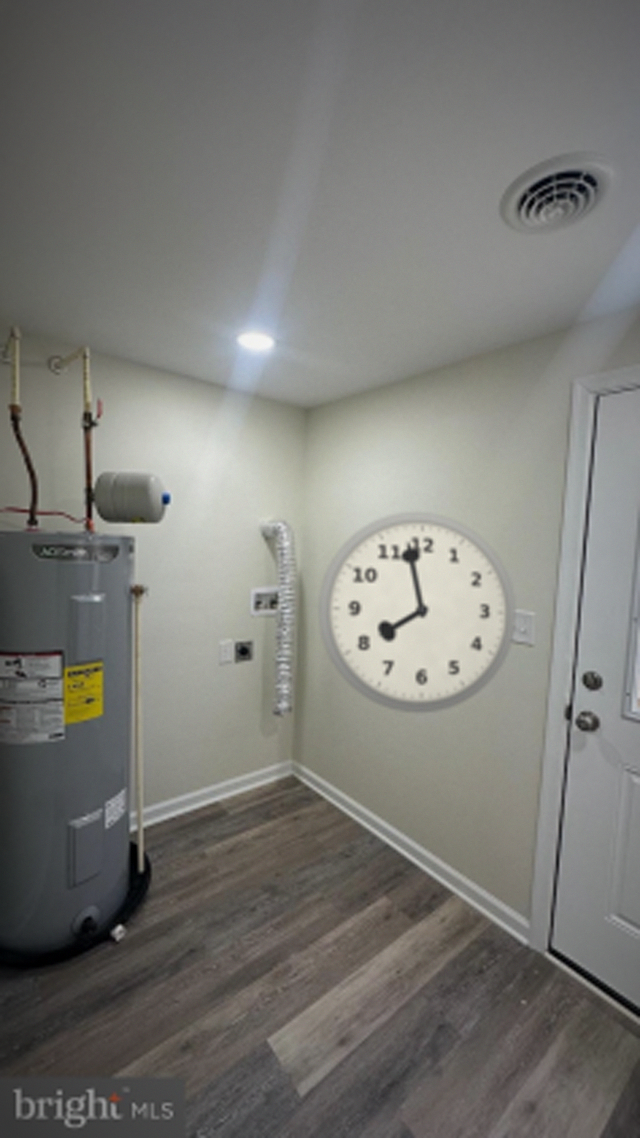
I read {"hour": 7, "minute": 58}
